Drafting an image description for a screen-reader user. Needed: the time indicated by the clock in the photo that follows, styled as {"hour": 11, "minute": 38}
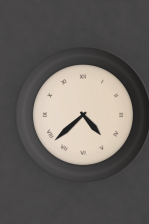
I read {"hour": 4, "minute": 38}
